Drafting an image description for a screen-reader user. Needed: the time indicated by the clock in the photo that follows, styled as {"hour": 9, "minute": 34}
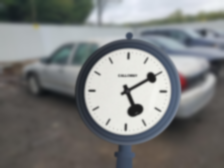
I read {"hour": 5, "minute": 10}
